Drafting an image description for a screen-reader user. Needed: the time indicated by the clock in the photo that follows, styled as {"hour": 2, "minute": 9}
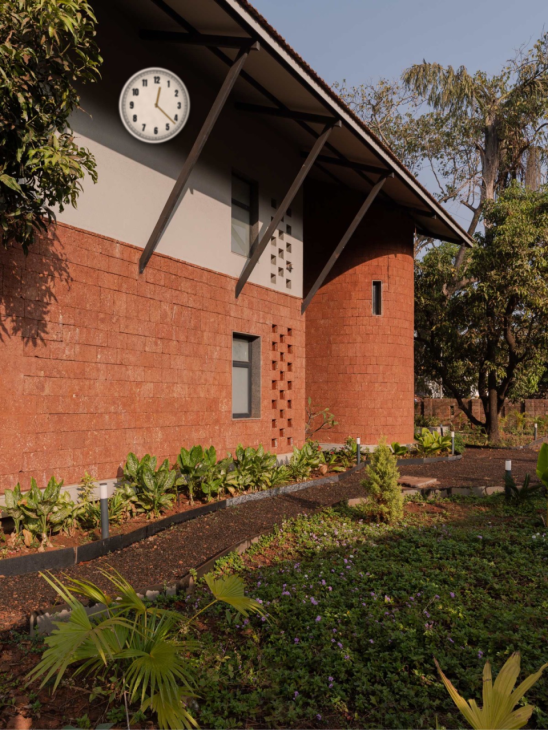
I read {"hour": 12, "minute": 22}
